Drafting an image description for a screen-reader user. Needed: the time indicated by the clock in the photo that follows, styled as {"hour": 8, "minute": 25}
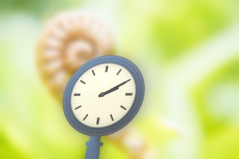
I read {"hour": 2, "minute": 10}
